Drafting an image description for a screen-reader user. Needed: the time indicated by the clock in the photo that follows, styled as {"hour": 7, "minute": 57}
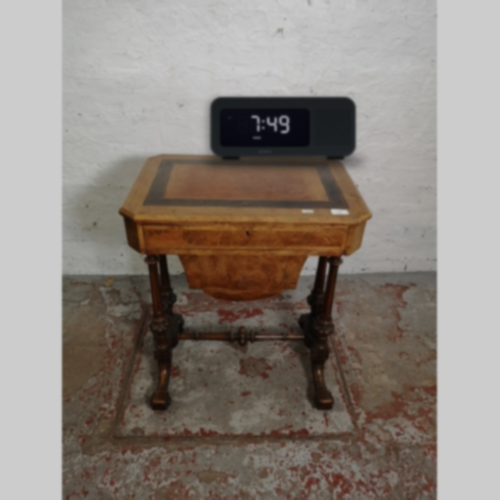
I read {"hour": 7, "minute": 49}
